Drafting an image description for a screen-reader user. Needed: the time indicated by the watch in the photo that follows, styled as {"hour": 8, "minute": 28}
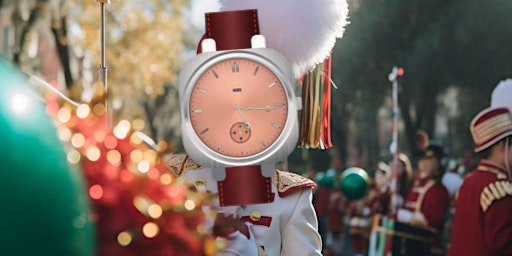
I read {"hour": 5, "minute": 16}
